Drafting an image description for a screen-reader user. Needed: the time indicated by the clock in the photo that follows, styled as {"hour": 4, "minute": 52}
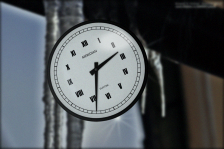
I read {"hour": 2, "minute": 34}
